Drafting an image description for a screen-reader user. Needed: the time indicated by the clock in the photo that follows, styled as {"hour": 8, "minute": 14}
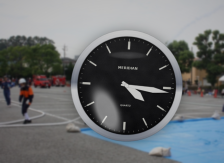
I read {"hour": 4, "minute": 16}
